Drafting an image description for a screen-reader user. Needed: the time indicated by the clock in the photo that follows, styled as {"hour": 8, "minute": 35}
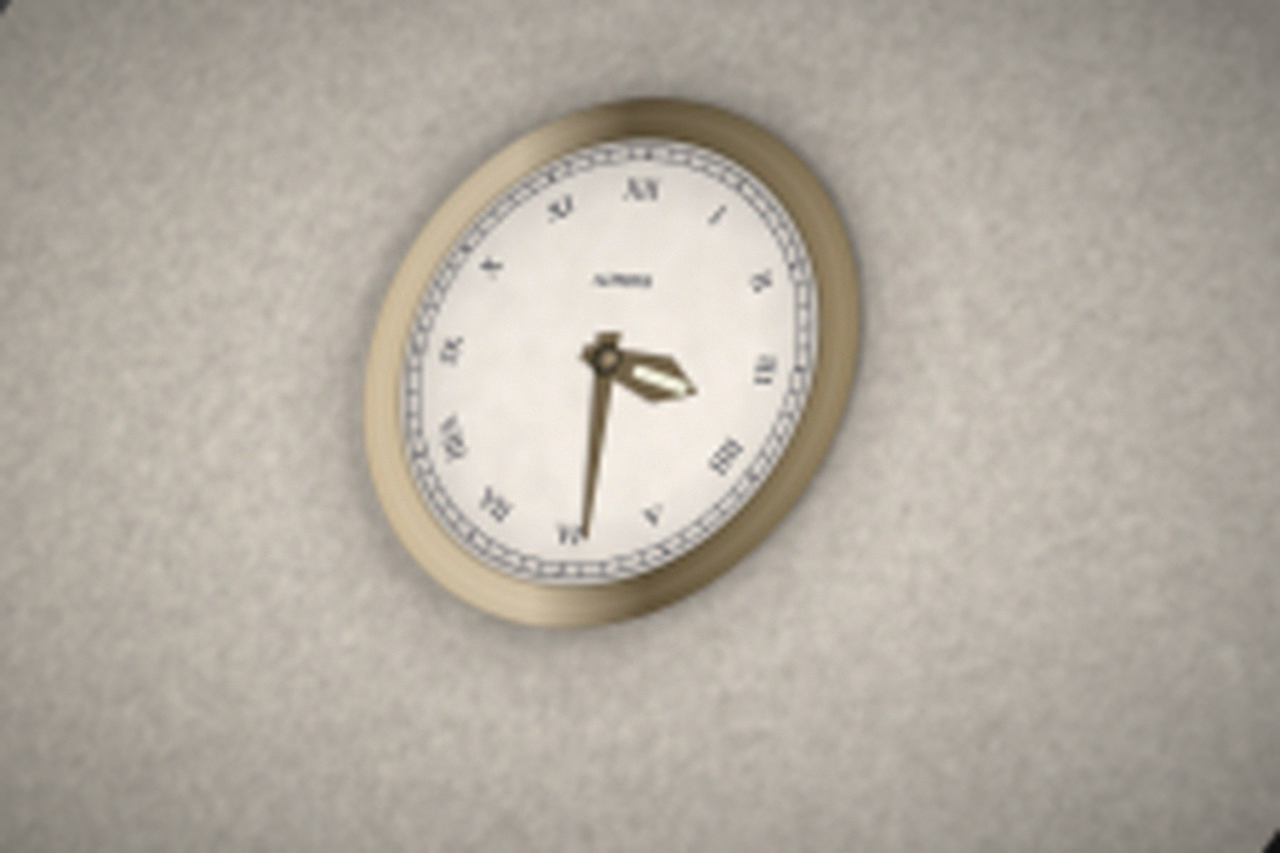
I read {"hour": 3, "minute": 29}
